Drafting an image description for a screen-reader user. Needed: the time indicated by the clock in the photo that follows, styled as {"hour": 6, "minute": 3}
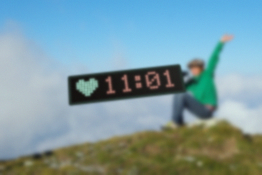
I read {"hour": 11, "minute": 1}
